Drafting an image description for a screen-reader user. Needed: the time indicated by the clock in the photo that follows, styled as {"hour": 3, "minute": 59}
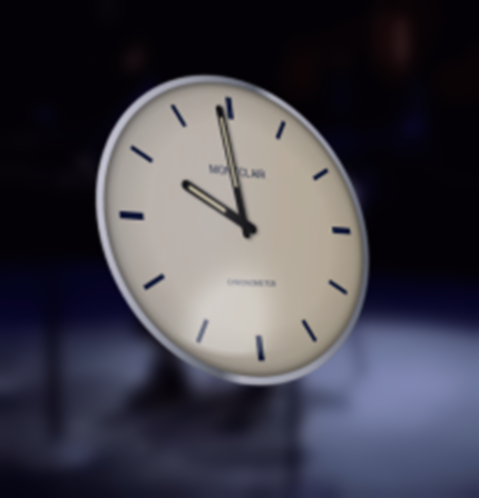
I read {"hour": 9, "minute": 59}
